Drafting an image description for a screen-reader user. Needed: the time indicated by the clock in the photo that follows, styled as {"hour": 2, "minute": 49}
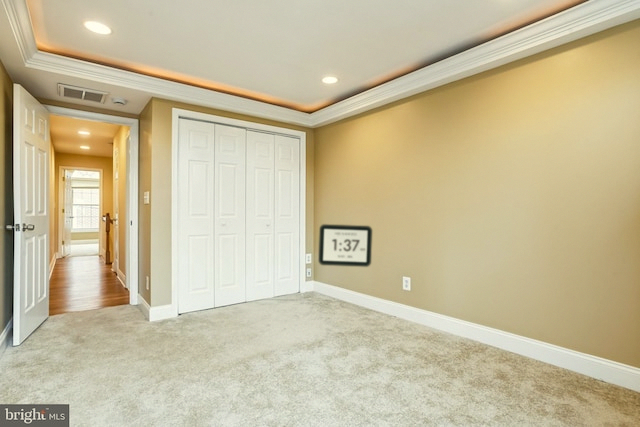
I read {"hour": 1, "minute": 37}
